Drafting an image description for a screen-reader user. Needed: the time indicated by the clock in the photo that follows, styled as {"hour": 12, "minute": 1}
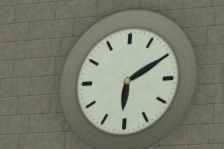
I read {"hour": 6, "minute": 10}
